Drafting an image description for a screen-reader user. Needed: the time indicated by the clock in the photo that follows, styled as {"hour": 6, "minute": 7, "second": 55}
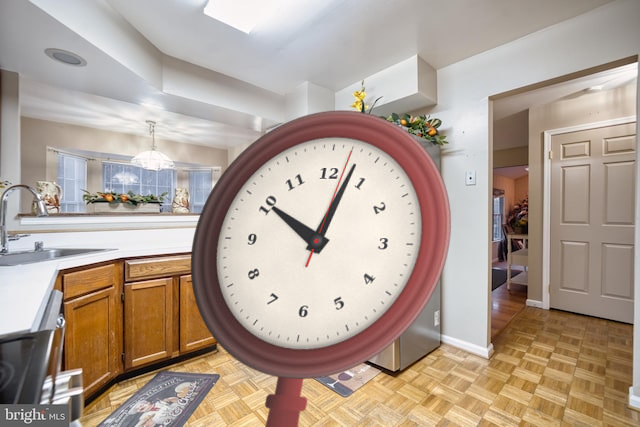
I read {"hour": 10, "minute": 3, "second": 2}
